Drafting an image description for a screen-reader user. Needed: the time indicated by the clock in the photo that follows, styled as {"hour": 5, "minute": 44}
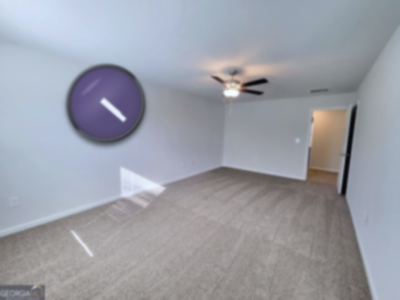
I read {"hour": 4, "minute": 22}
